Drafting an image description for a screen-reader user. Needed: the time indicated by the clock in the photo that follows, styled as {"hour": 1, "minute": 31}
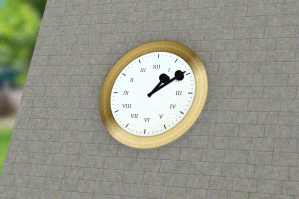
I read {"hour": 1, "minute": 9}
